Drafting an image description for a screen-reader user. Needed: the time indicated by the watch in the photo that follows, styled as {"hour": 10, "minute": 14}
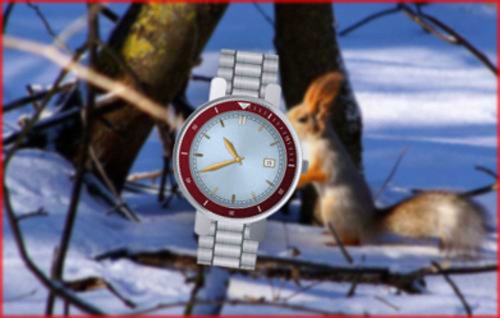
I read {"hour": 10, "minute": 41}
